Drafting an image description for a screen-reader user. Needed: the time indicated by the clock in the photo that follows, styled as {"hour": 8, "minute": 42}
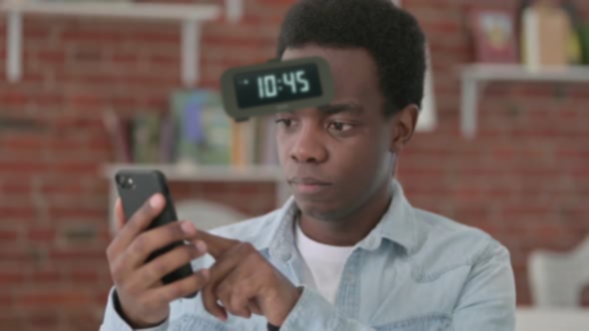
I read {"hour": 10, "minute": 45}
